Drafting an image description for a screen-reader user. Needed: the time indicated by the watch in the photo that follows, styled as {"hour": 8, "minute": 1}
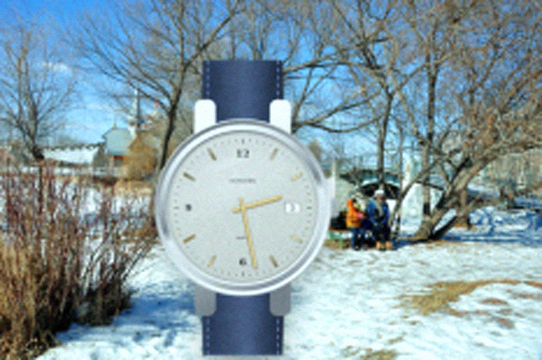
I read {"hour": 2, "minute": 28}
